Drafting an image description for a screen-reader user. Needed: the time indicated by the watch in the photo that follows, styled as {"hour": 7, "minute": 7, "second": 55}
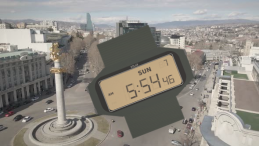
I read {"hour": 5, "minute": 54, "second": 46}
